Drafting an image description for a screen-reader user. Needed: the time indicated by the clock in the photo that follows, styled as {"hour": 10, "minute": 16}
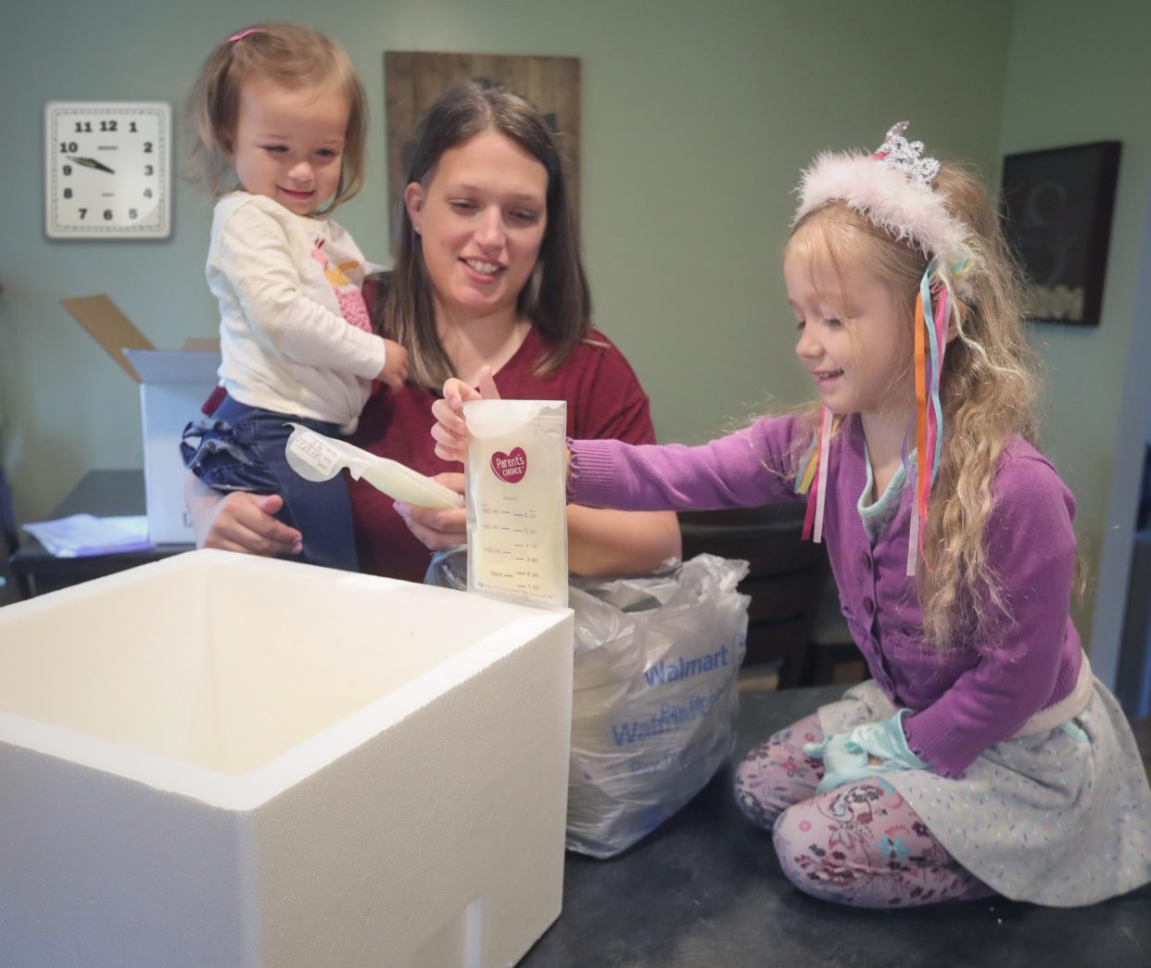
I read {"hour": 9, "minute": 48}
